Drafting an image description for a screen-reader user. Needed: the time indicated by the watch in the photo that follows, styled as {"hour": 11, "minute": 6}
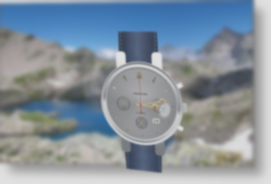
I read {"hour": 3, "minute": 13}
